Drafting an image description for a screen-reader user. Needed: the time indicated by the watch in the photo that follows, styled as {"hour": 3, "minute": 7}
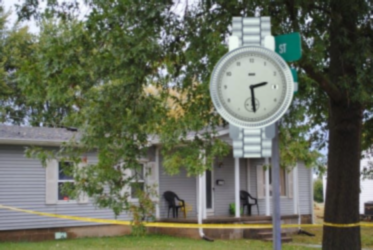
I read {"hour": 2, "minute": 29}
